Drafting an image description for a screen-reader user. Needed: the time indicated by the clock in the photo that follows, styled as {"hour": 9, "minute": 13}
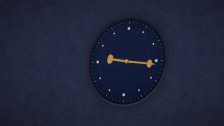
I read {"hour": 9, "minute": 16}
